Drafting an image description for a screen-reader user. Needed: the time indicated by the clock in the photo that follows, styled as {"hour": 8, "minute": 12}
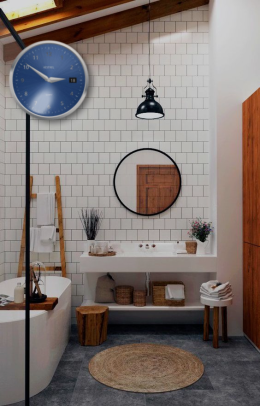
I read {"hour": 2, "minute": 51}
